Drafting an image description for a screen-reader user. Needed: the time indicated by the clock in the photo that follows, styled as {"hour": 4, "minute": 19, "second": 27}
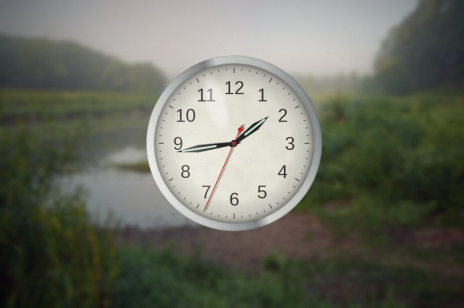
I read {"hour": 1, "minute": 43, "second": 34}
